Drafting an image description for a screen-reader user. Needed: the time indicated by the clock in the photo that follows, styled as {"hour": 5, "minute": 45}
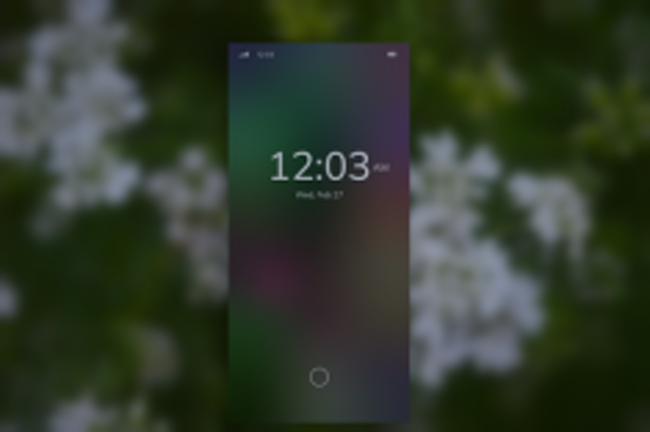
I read {"hour": 12, "minute": 3}
